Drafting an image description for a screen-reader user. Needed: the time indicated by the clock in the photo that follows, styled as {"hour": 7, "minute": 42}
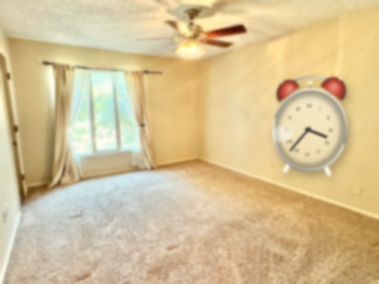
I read {"hour": 3, "minute": 37}
